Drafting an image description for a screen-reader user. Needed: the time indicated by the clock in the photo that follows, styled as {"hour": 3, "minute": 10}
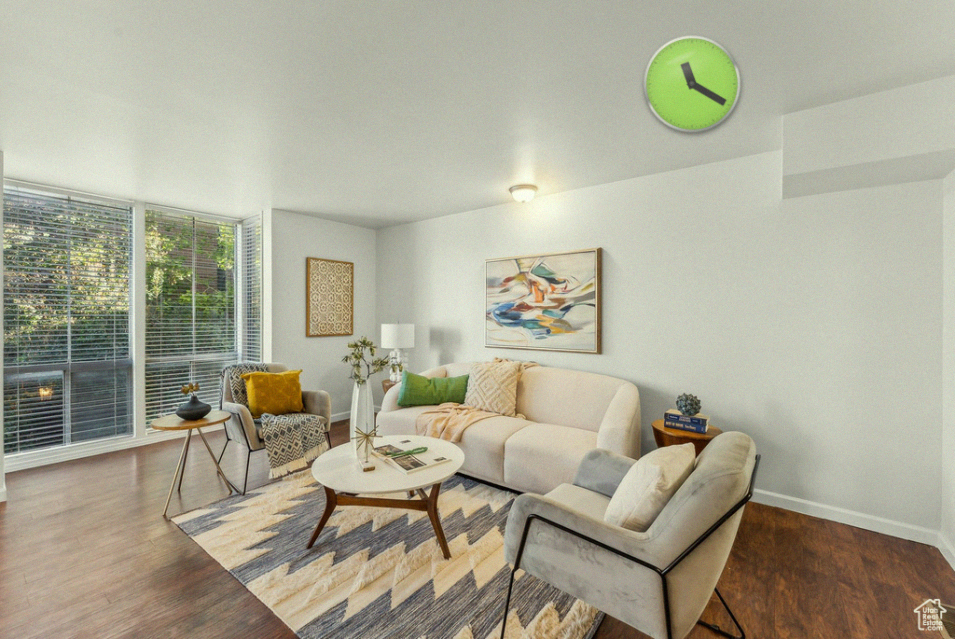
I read {"hour": 11, "minute": 20}
